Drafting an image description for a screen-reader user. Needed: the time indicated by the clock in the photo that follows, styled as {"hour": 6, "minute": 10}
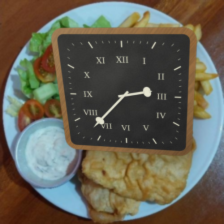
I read {"hour": 2, "minute": 37}
